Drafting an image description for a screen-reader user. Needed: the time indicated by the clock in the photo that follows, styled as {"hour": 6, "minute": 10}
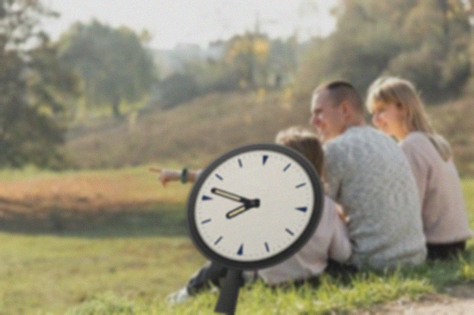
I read {"hour": 7, "minute": 47}
